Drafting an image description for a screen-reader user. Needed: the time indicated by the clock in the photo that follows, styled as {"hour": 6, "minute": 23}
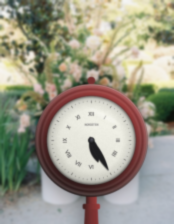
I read {"hour": 5, "minute": 25}
